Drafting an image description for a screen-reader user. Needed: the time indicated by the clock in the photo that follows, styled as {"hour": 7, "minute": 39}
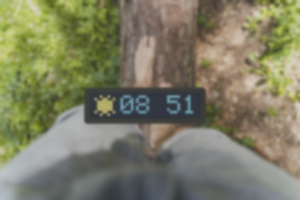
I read {"hour": 8, "minute": 51}
